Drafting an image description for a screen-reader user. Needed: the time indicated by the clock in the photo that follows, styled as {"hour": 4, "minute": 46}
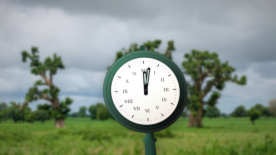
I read {"hour": 12, "minute": 2}
